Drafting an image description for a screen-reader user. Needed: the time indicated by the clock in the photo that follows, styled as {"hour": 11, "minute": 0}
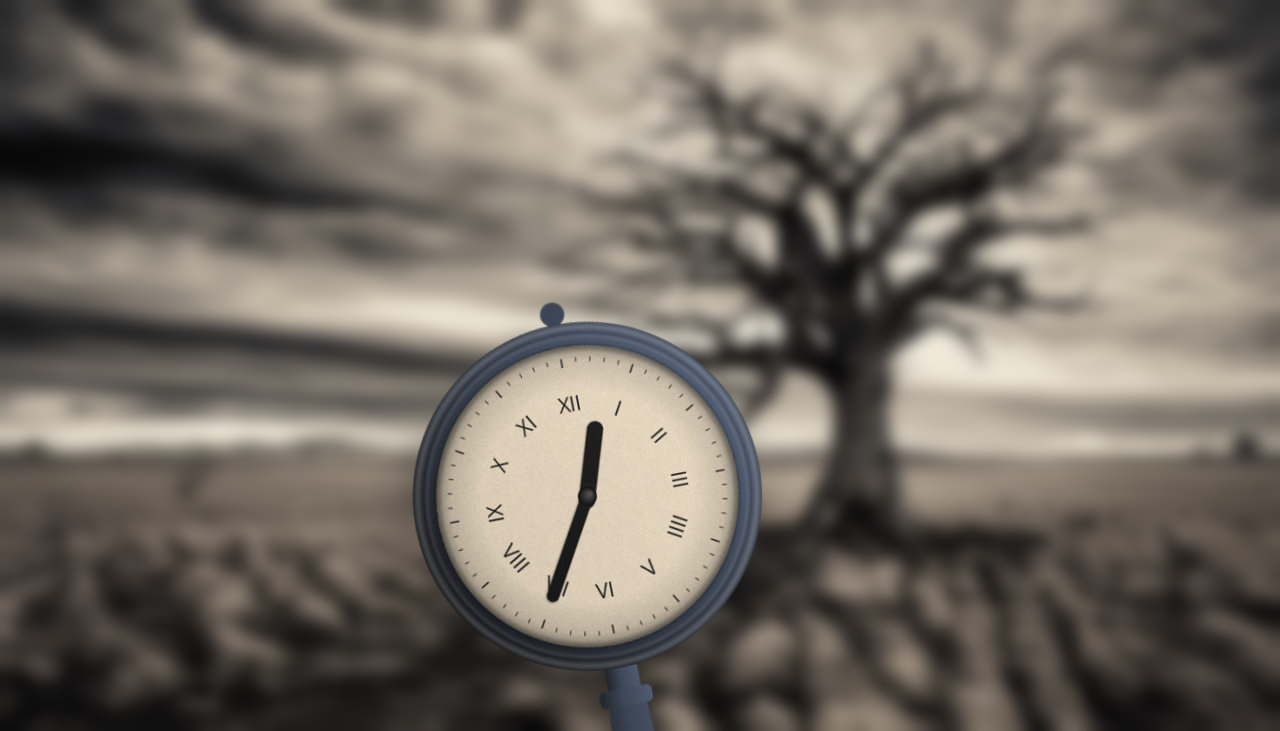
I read {"hour": 12, "minute": 35}
